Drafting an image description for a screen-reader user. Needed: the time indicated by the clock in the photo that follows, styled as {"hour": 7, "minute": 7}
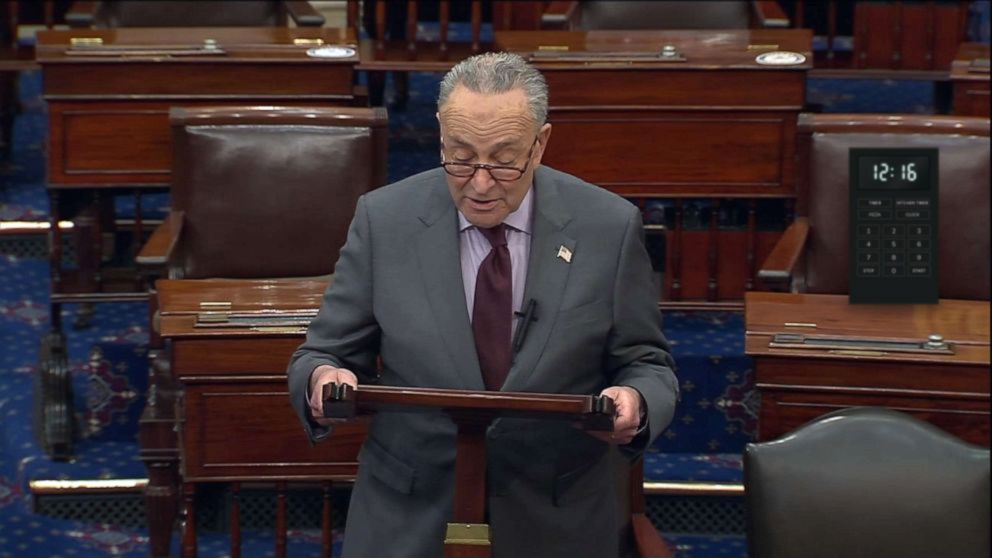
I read {"hour": 12, "minute": 16}
